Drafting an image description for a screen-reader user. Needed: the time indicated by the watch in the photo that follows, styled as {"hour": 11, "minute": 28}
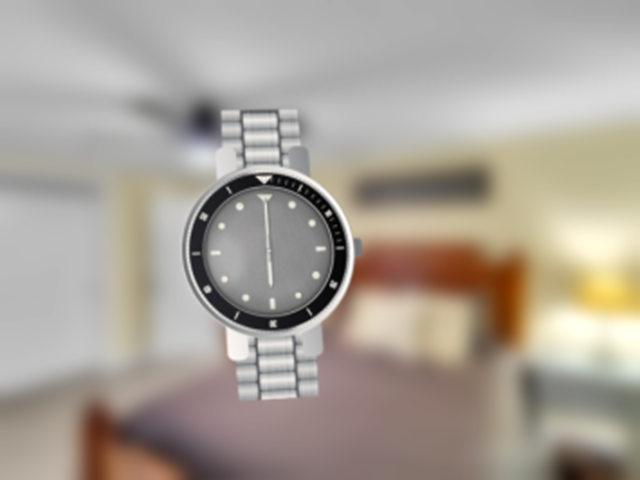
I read {"hour": 6, "minute": 0}
